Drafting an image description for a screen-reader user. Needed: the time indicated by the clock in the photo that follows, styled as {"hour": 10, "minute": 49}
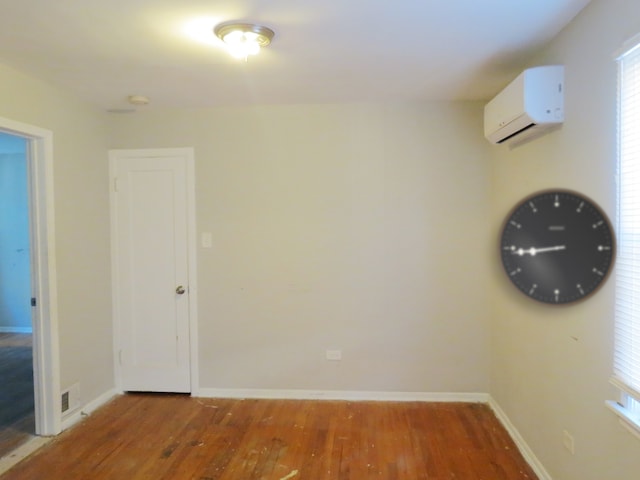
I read {"hour": 8, "minute": 44}
